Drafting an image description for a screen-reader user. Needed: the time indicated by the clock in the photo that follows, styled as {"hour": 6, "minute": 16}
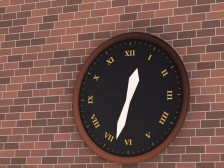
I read {"hour": 12, "minute": 33}
